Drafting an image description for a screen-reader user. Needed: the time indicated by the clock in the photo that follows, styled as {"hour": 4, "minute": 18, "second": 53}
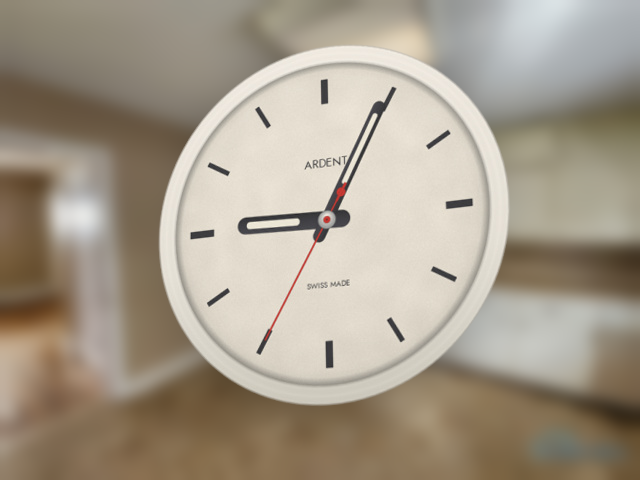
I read {"hour": 9, "minute": 4, "second": 35}
